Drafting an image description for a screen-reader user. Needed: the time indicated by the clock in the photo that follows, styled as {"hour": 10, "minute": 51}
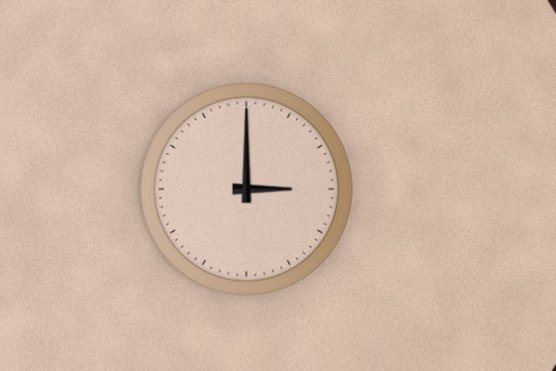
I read {"hour": 3, "minute": 0}
